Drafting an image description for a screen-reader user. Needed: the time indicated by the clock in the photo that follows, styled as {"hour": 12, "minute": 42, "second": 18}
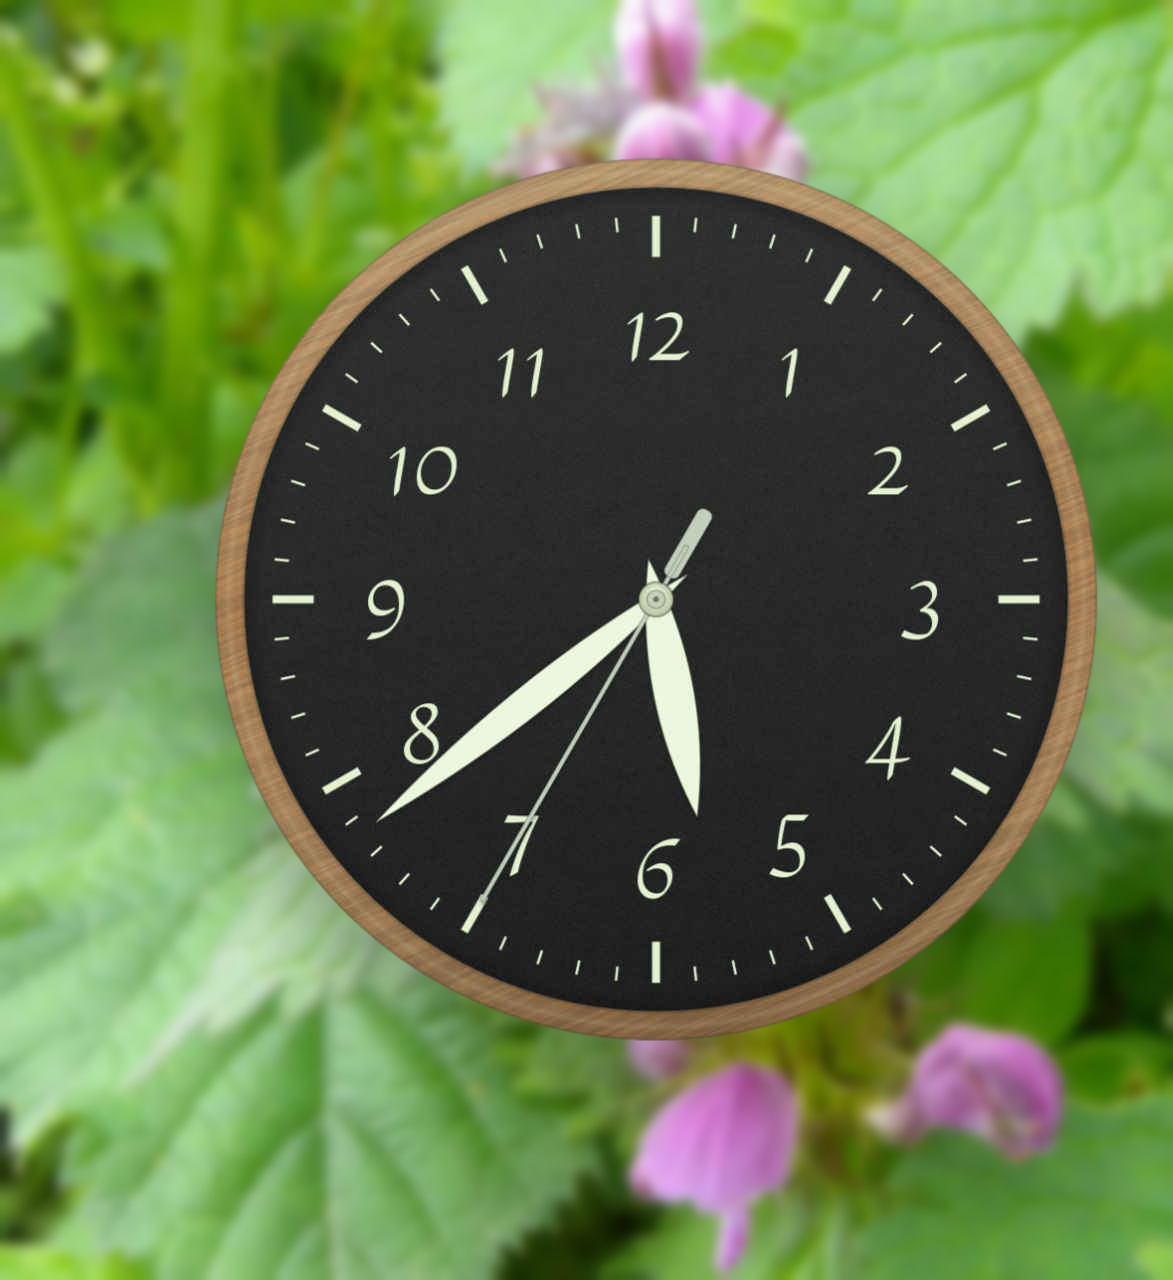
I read {"hour": 5, "minute": 38, "second": 35}
